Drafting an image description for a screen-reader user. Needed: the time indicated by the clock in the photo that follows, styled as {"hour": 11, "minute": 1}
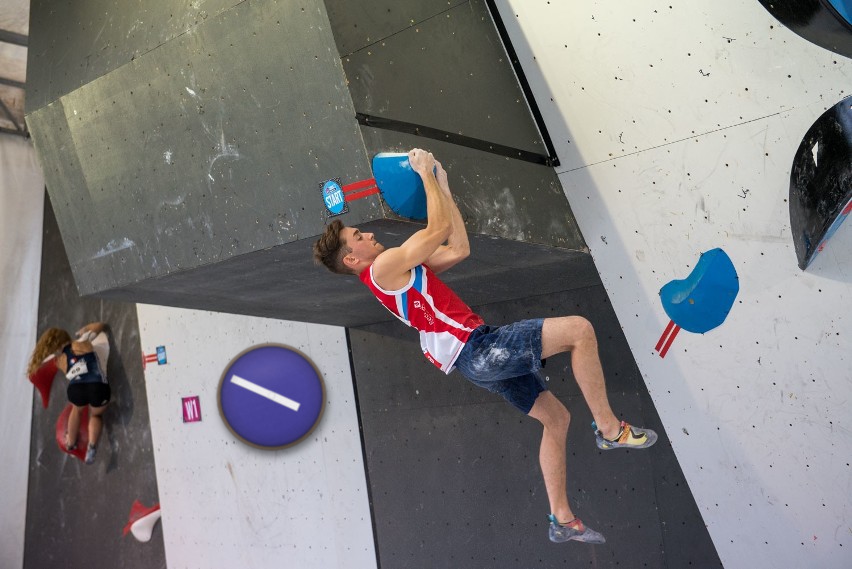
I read {"hour": 3, "minute": 49}
